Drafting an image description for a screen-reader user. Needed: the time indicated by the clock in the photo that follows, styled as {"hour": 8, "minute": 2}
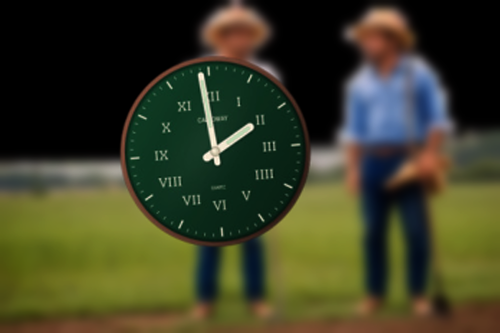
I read {"hour": 1, "minute": 59}
